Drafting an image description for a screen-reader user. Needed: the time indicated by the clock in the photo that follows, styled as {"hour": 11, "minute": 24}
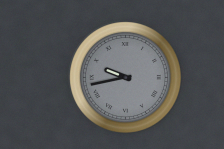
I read {"hour": 9, "minute": 43}
